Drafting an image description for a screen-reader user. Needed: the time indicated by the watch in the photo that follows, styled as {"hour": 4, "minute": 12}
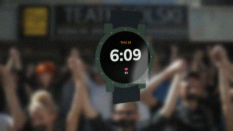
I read {"hour": 6, "minute": 9}
